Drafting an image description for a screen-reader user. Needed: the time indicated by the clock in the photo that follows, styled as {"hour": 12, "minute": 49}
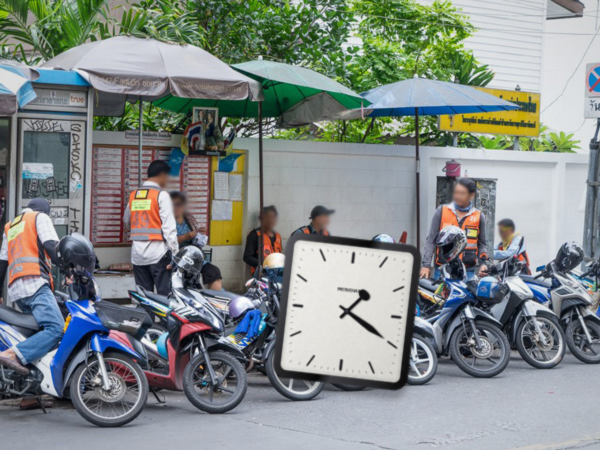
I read {"hour": 1, "minute": 20}
